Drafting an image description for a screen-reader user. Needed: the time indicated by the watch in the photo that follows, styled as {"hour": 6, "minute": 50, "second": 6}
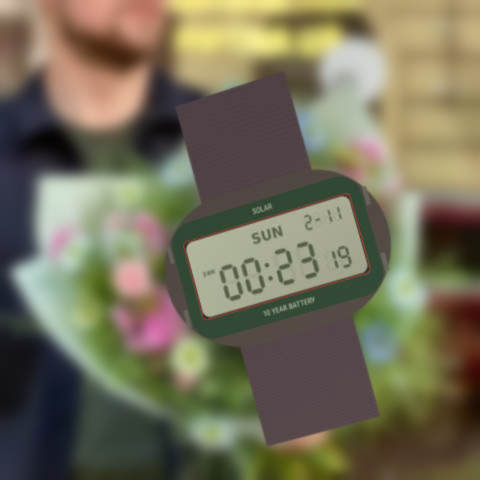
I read {"hour": 0, "minute": 23, "second": 19}
